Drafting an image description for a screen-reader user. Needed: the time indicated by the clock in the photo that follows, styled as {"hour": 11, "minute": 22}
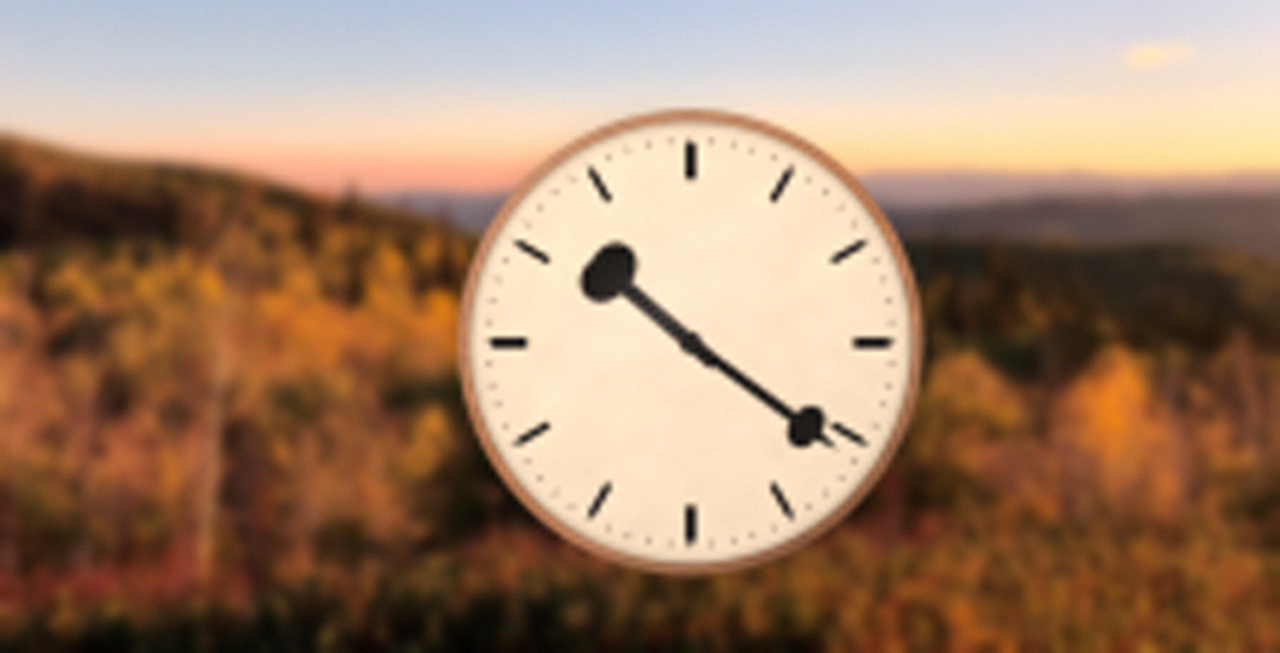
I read {"hour": 10, "minute": 21}
